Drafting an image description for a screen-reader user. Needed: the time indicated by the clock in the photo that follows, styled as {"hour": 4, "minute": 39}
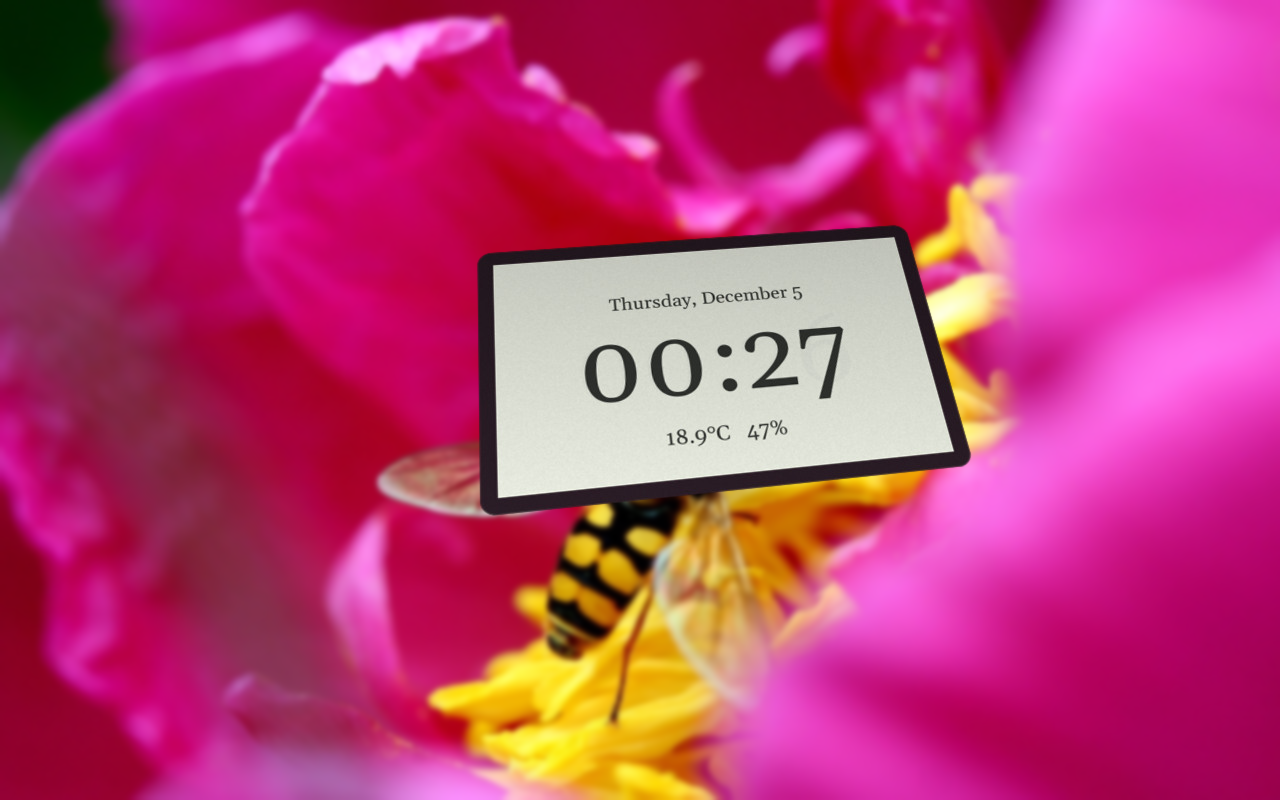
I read {"hour": 0, "minute": 27}
